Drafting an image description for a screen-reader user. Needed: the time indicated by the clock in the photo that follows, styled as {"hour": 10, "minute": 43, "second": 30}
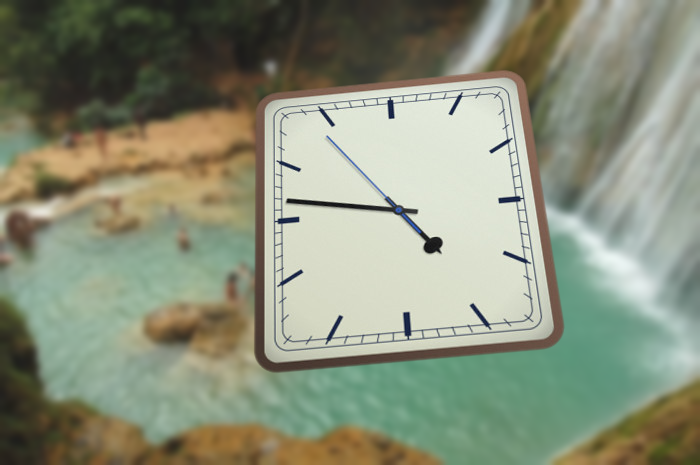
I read {"hour": 4, "minute": 46, "second": 54}
